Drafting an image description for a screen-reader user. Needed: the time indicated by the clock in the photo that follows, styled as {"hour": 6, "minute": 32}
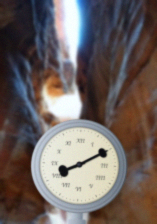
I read {"hour": 8, "minute": 10}
